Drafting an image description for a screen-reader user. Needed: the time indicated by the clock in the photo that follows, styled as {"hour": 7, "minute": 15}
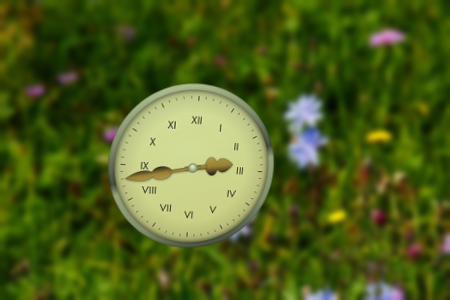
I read {"hour": 2, "minute": 43}
